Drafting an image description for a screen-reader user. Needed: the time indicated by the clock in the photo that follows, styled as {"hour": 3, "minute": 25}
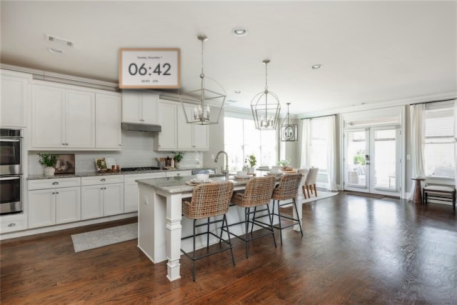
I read {"hour": 6, "minute": 42}
